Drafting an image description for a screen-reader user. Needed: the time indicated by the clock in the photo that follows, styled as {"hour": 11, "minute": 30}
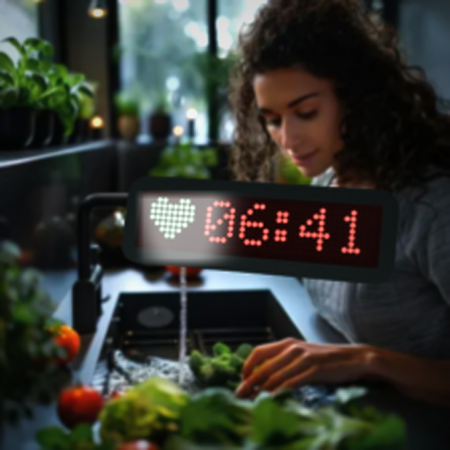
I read {"hour": 6, "minute": 41}
